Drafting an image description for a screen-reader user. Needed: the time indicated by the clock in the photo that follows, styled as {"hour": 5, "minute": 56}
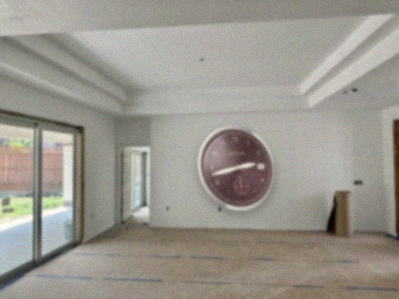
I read {"hour": 2, "minute": 43}
